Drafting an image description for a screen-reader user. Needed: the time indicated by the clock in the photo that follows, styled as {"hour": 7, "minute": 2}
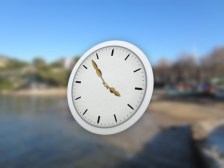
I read {"hour": 3, "minute": 53}
